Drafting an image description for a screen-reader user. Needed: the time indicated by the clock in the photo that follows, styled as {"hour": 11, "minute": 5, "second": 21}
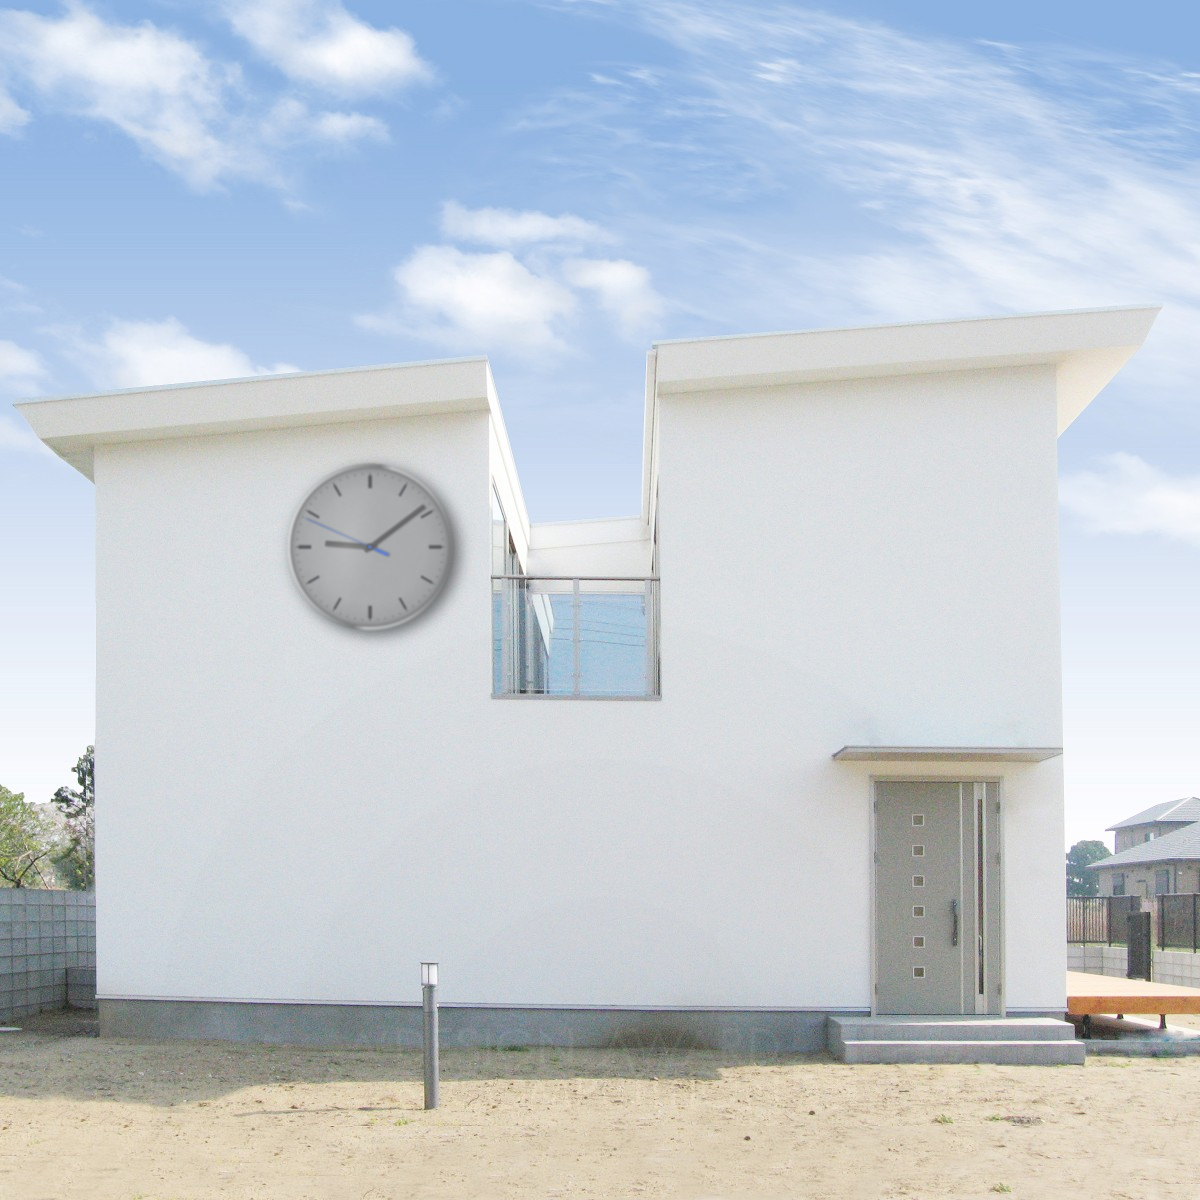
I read {"hour": 9, "minute": 8, "second": 49}
